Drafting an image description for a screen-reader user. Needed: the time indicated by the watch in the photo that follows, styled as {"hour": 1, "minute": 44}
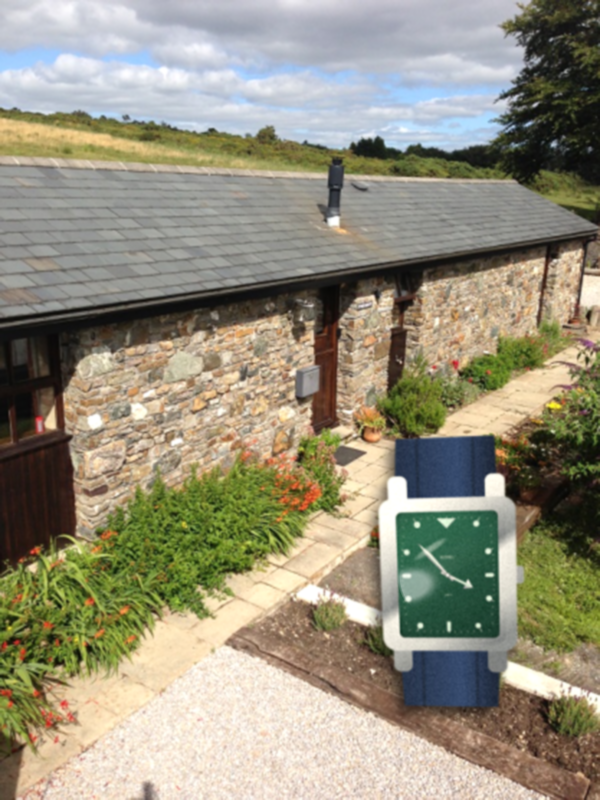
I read {"hour": 3, "minute": 53}
